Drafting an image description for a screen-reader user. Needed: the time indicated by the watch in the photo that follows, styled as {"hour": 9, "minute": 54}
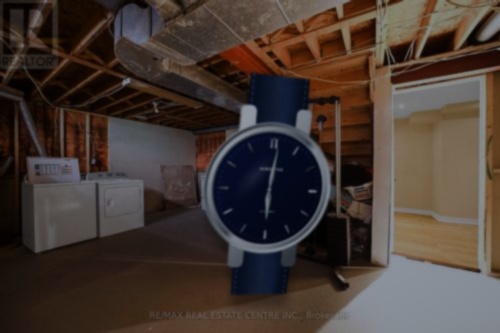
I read {"hour": 6, "minute": 1}
